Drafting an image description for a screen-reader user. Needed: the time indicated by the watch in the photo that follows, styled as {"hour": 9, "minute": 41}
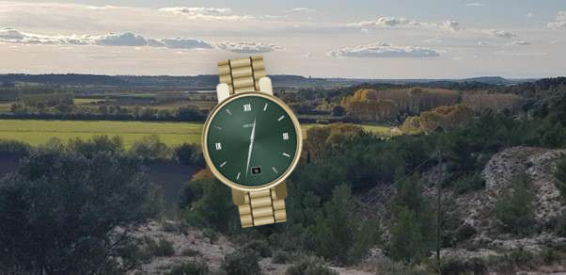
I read {"hour": 12, "minute": 33}
